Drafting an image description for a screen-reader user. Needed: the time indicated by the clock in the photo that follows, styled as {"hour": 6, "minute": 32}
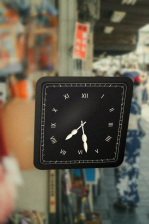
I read {"hour": 7, "minute": 28}
